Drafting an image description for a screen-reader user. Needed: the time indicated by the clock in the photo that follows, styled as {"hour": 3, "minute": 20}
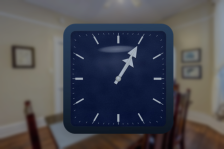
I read {"hour": 1, "minute": 5}
